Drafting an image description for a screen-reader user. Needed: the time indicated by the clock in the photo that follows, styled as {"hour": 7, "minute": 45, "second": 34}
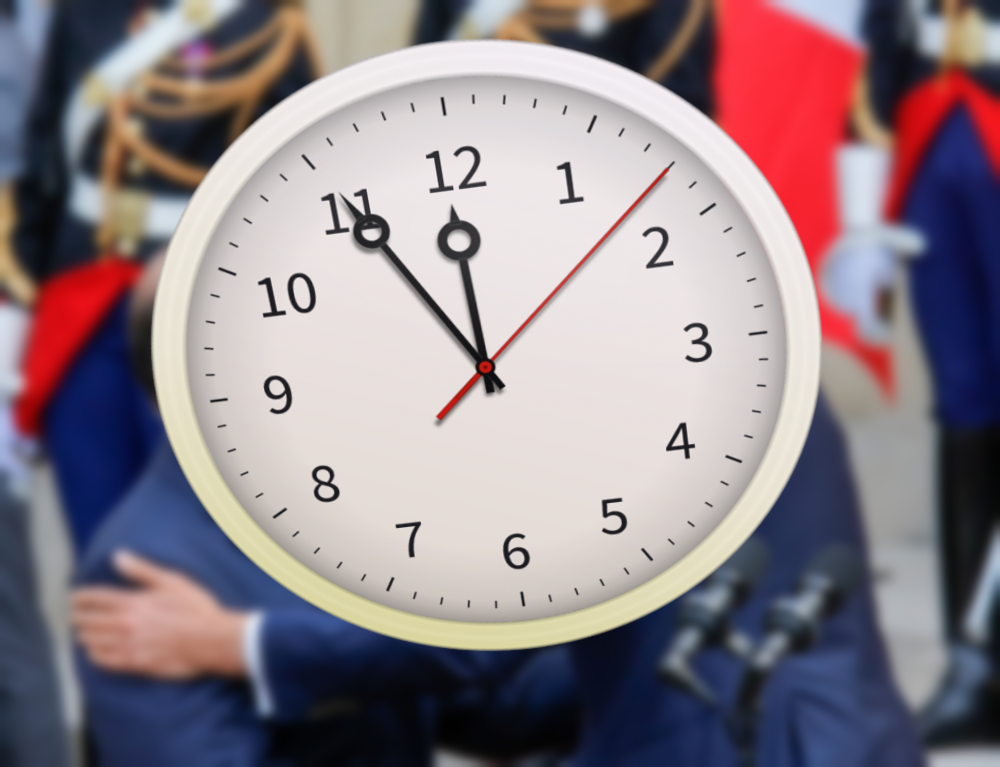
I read {"hour": 11, "minute": 55, "second": 8}
